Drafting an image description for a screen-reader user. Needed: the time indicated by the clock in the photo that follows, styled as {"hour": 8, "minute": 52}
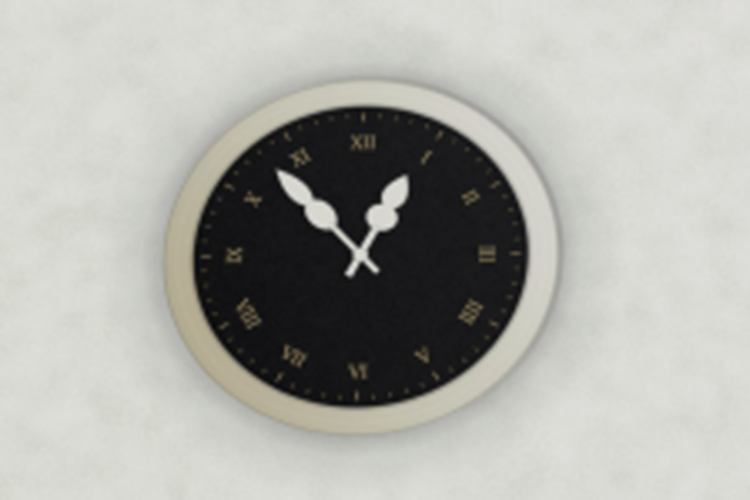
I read {"hour": 12, "minute": 53}
